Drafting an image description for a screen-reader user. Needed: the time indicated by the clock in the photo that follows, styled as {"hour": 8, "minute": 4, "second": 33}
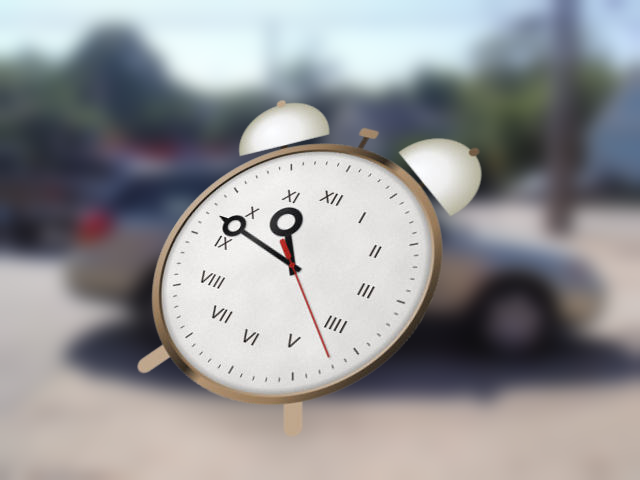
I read {"hour": 10, "minute": 47, "second": 22}
